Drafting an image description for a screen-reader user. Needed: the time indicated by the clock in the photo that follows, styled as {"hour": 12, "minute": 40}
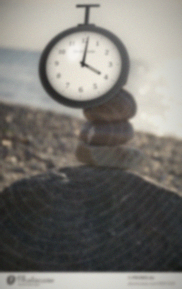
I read {"hour": 4, "minute": 1}
